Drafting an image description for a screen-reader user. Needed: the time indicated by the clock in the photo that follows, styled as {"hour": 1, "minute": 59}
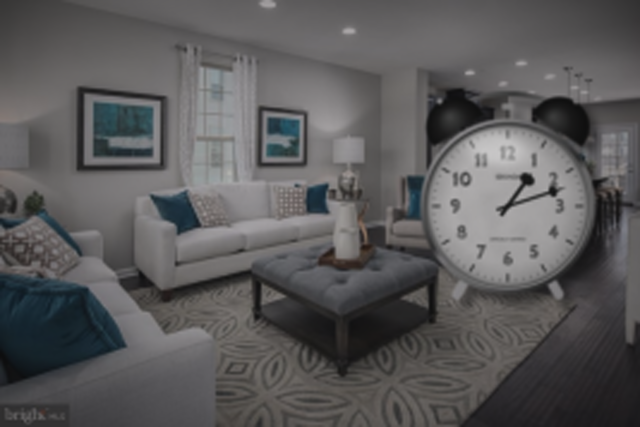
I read {"hour": 1, "minute": 12}
